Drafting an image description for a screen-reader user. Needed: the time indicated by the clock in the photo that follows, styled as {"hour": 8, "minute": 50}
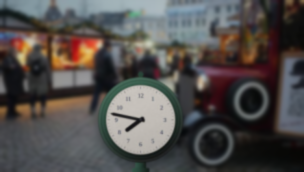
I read {"hour": 7, "minute": 47}
